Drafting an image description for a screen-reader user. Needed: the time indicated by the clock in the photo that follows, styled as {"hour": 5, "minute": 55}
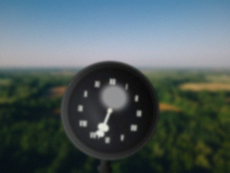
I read {"hour": 6, "minute": 33}
